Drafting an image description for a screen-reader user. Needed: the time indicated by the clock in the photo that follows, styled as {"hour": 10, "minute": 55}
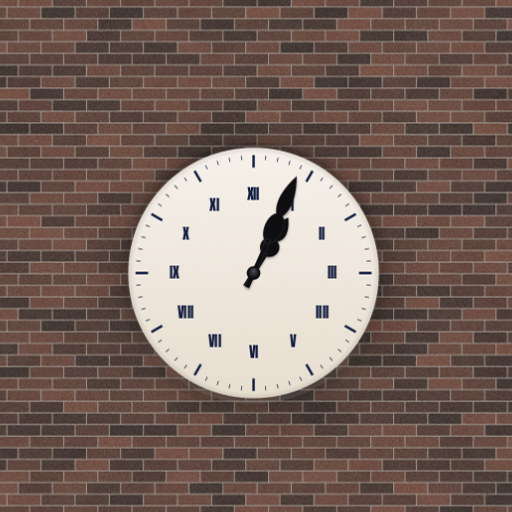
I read {"hour": 1, "minute": 4}
